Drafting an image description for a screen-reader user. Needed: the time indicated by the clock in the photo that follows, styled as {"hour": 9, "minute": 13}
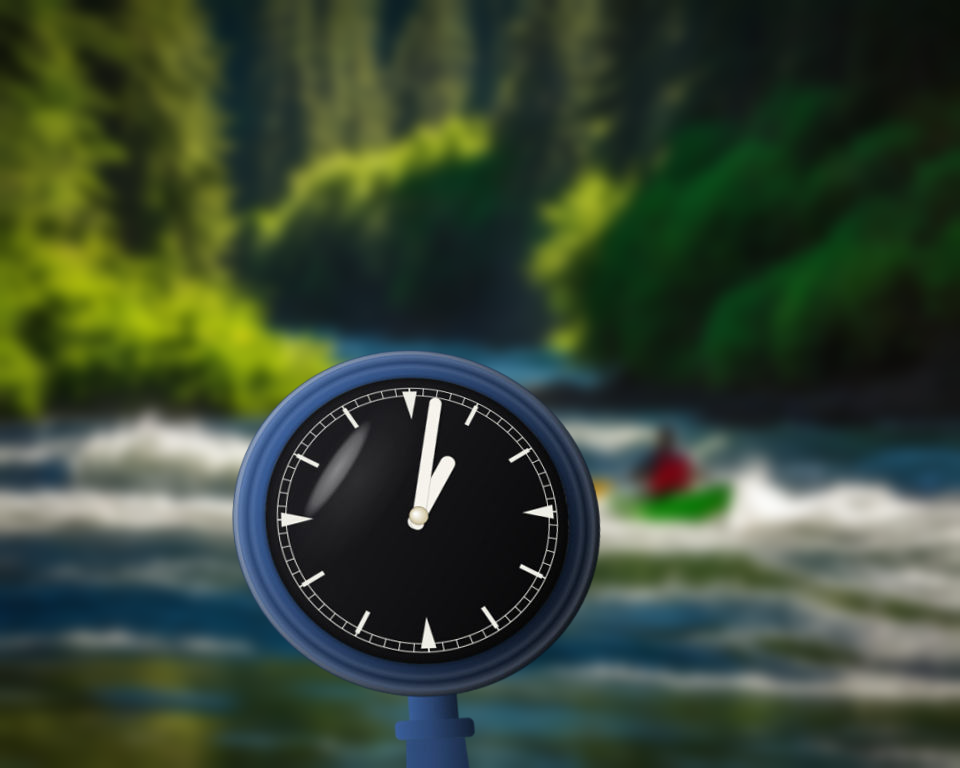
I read {"hour": 1, "minute": 2}
